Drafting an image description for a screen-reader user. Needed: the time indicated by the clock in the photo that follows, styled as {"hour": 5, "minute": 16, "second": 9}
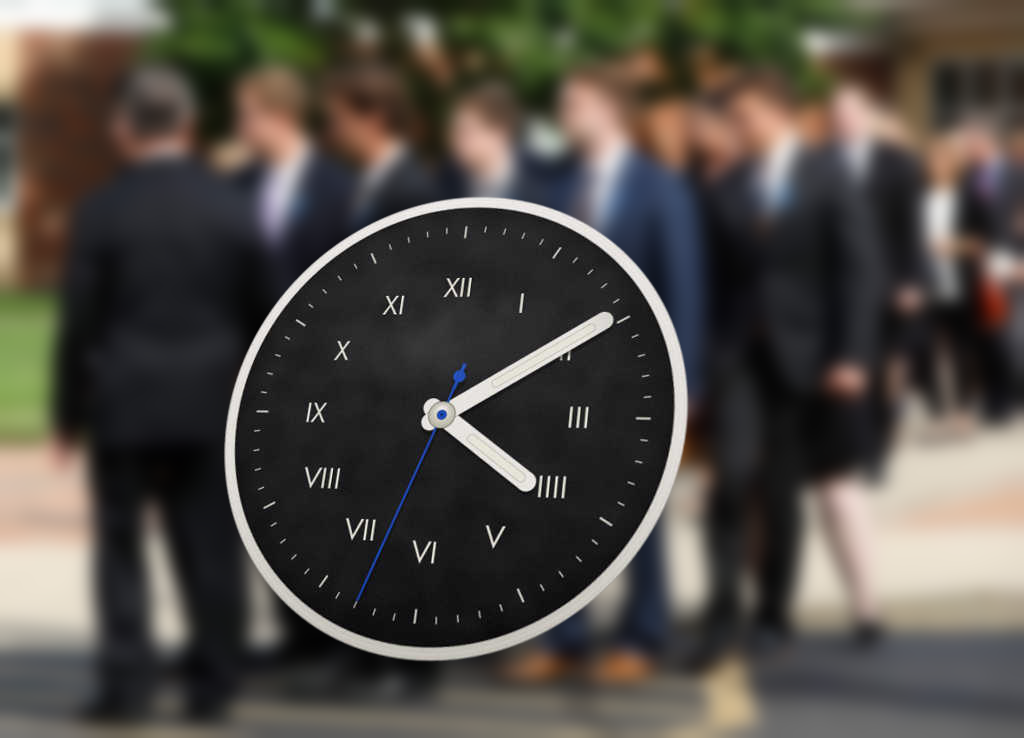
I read {"hour": 4, "minute": 9, "second": 33}
